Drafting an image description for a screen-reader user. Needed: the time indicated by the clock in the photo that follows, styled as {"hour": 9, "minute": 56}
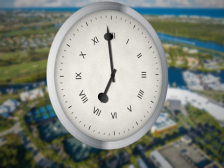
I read {"hour": 6, "minute": 59}
